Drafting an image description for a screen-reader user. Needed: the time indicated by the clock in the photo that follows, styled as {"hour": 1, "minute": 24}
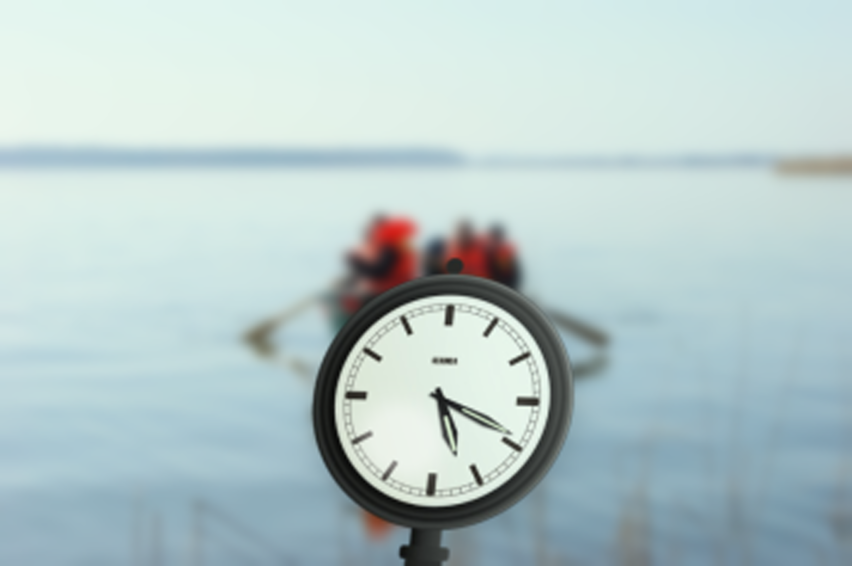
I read {"hour": 5, "minute": 19}
